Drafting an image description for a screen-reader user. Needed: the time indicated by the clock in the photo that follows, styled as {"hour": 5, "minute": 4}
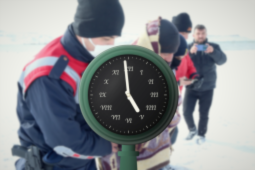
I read {"hour": 4, "minute": 59}
